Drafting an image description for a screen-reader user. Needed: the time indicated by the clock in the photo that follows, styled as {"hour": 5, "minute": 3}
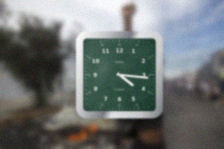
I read {"hour": 4, "minute": 16}
